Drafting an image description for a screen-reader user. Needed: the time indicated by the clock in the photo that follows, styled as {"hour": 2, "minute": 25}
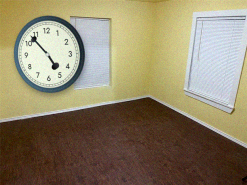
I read {"hour": 4, "minute": 53}
